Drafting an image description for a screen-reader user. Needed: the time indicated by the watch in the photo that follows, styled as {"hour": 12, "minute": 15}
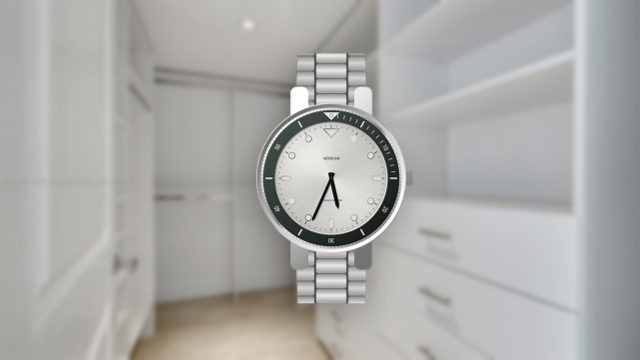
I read {"hour": 5, "minute": 34}
